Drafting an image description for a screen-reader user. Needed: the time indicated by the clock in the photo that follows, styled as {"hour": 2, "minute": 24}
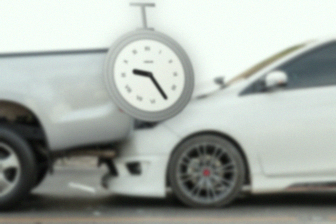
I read {"hour": 9, "minute": 25}
